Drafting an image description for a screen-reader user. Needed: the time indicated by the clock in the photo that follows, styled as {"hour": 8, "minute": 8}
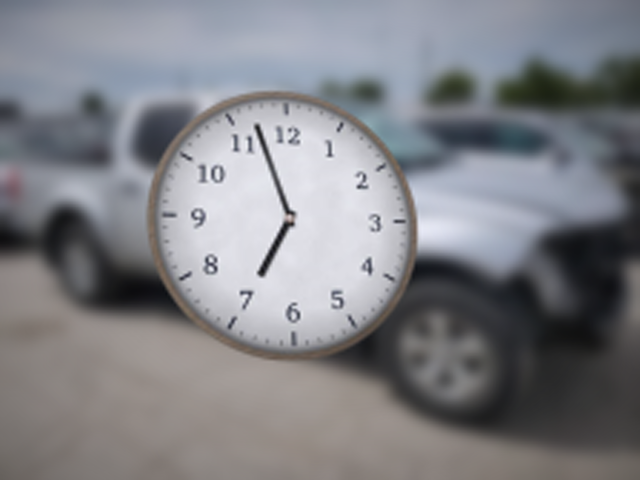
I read {"hour": 6, "minute": 57}
